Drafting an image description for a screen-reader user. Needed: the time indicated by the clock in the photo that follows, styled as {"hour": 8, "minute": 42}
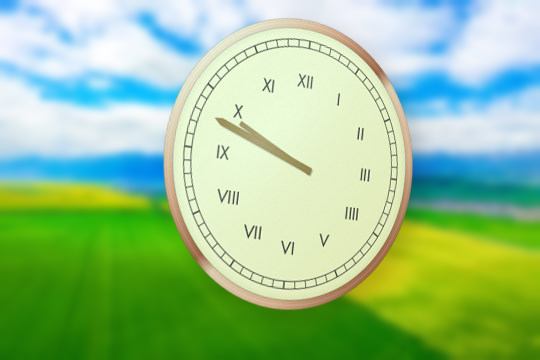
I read {"hour": 9, "minute": 48}
